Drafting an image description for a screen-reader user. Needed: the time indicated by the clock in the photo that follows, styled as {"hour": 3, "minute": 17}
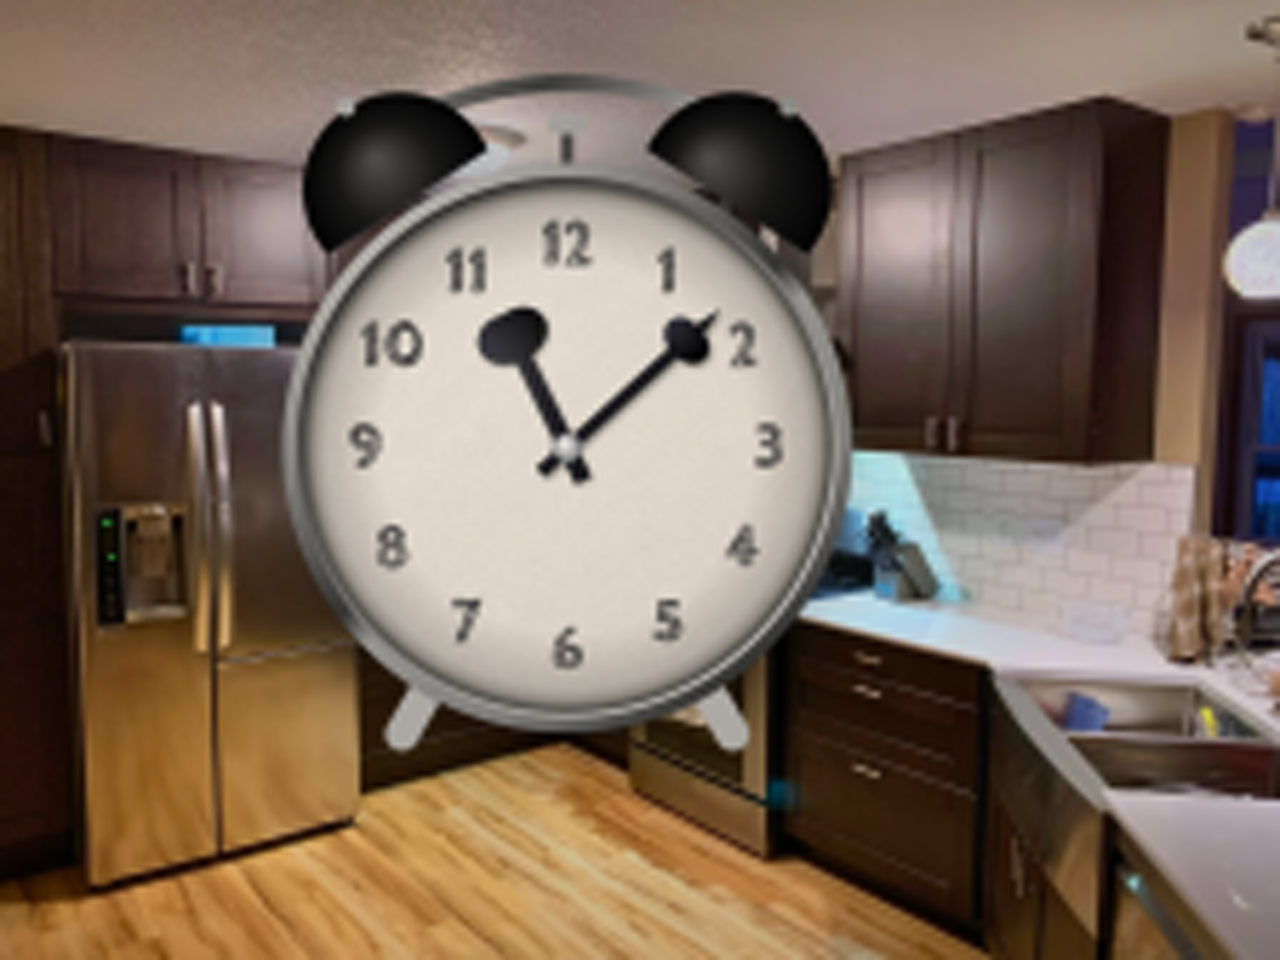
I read {"hour": 11, "minute": 8}
